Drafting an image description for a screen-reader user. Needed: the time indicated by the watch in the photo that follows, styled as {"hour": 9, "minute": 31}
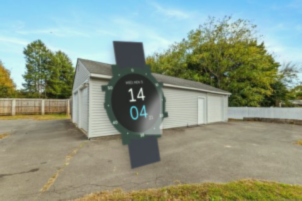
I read {"hour": 14, "minute": 4}
